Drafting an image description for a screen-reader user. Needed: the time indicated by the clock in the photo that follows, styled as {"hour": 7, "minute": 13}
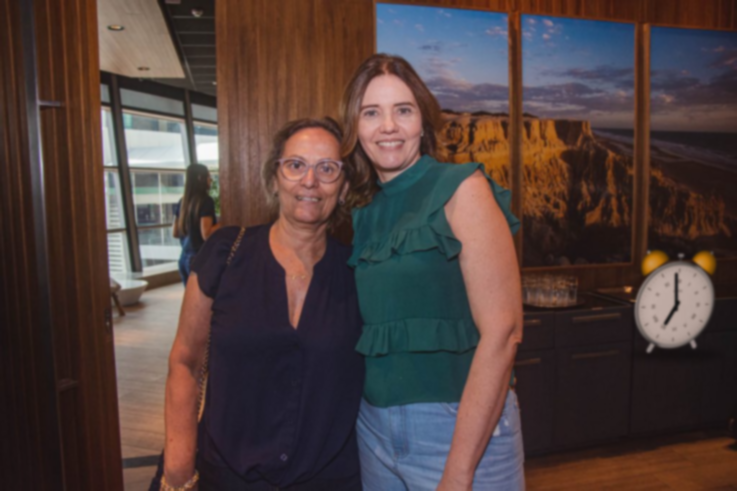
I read {"hour": 6, "minute": 59}
